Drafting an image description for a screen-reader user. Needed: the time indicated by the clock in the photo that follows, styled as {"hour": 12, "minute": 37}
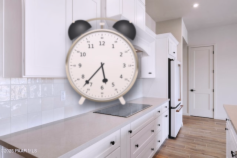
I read {"hour": 5, "minute": 37}
